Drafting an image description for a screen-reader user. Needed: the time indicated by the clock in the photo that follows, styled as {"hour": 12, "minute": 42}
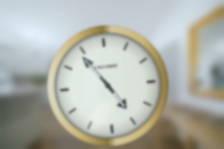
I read {"hour": 4, "minute": 54}
